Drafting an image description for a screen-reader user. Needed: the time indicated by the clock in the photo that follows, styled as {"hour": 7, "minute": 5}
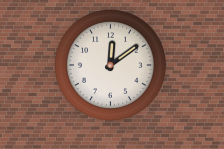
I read {"hour": 12, "minute": 9}
